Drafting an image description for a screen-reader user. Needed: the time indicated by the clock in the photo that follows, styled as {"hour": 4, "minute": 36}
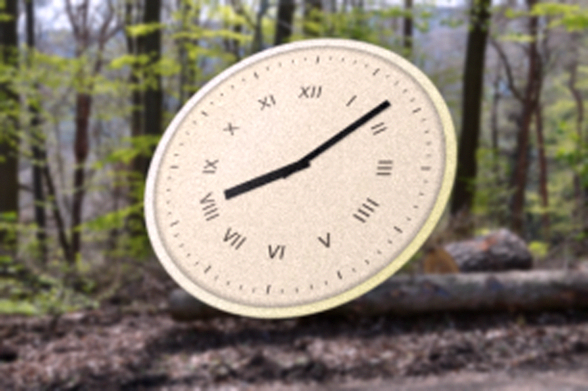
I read {"hour": 8, "minute": 8}
